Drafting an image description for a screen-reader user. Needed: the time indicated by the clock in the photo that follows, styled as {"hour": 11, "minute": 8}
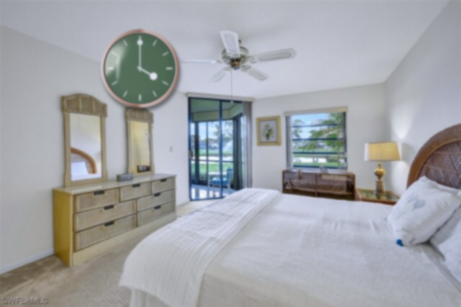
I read {"hour": 4, "minute": 0}
